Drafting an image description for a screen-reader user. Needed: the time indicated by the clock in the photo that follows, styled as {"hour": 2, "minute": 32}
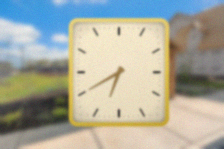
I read {"hour": 6, "minute": 40}
